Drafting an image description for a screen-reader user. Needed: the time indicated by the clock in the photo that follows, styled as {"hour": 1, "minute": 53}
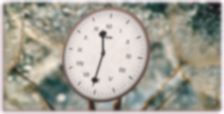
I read {"hour": 11, "minute": 31}
